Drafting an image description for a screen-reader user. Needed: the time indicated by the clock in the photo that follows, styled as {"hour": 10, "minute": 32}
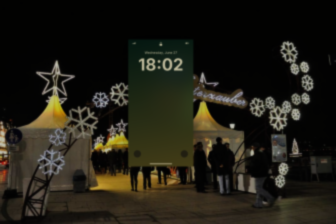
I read {"hour": 18, "minute": 2}
